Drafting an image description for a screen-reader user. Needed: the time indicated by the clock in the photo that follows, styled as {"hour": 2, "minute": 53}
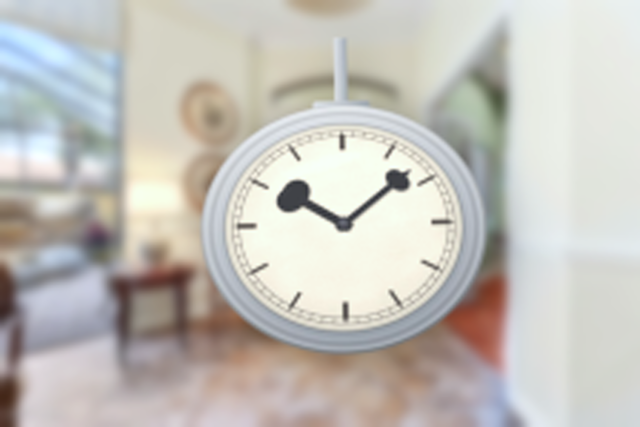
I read {"hour": 10, "minute": 8}
